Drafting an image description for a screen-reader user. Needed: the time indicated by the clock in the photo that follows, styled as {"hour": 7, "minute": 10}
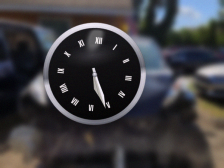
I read {"hour": 5, "minute": 26}
